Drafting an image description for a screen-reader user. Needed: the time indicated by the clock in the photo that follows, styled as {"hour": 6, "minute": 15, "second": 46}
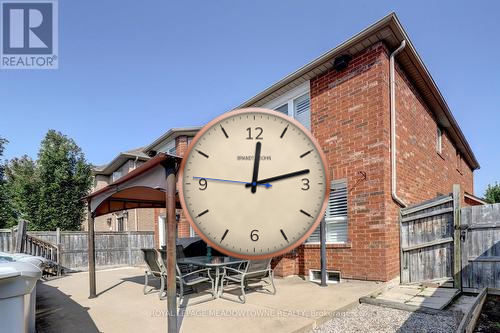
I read {"hour": 12, "minute": 12, "second": 46}
